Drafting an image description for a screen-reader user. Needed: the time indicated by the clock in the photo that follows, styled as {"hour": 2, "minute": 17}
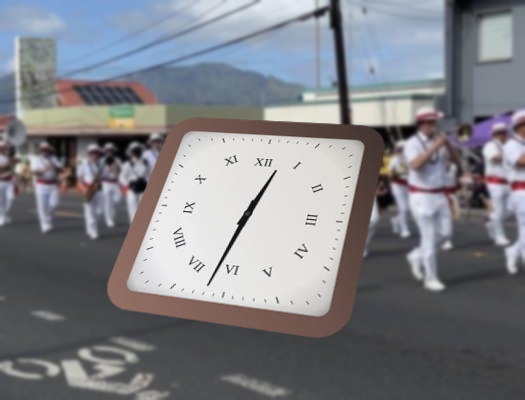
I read {"hour": 12, "minute": 32}
